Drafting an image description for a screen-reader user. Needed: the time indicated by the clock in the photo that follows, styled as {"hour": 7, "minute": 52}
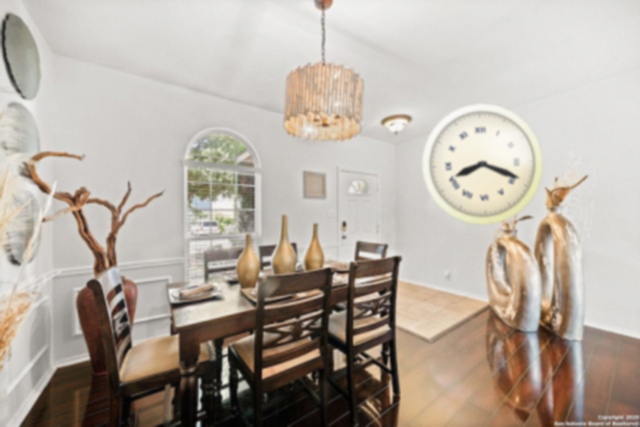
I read {"hour": 8, "minute": 19}
